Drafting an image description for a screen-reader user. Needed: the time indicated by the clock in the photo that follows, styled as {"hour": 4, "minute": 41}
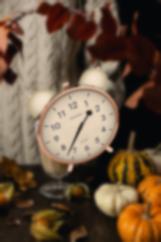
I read {"hour": 1, "minute": 37}
